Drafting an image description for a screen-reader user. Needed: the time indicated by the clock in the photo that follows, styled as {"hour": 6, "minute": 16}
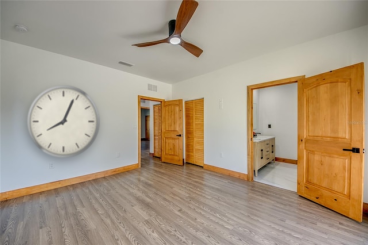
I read {"hour": 8, "minute": 4}
